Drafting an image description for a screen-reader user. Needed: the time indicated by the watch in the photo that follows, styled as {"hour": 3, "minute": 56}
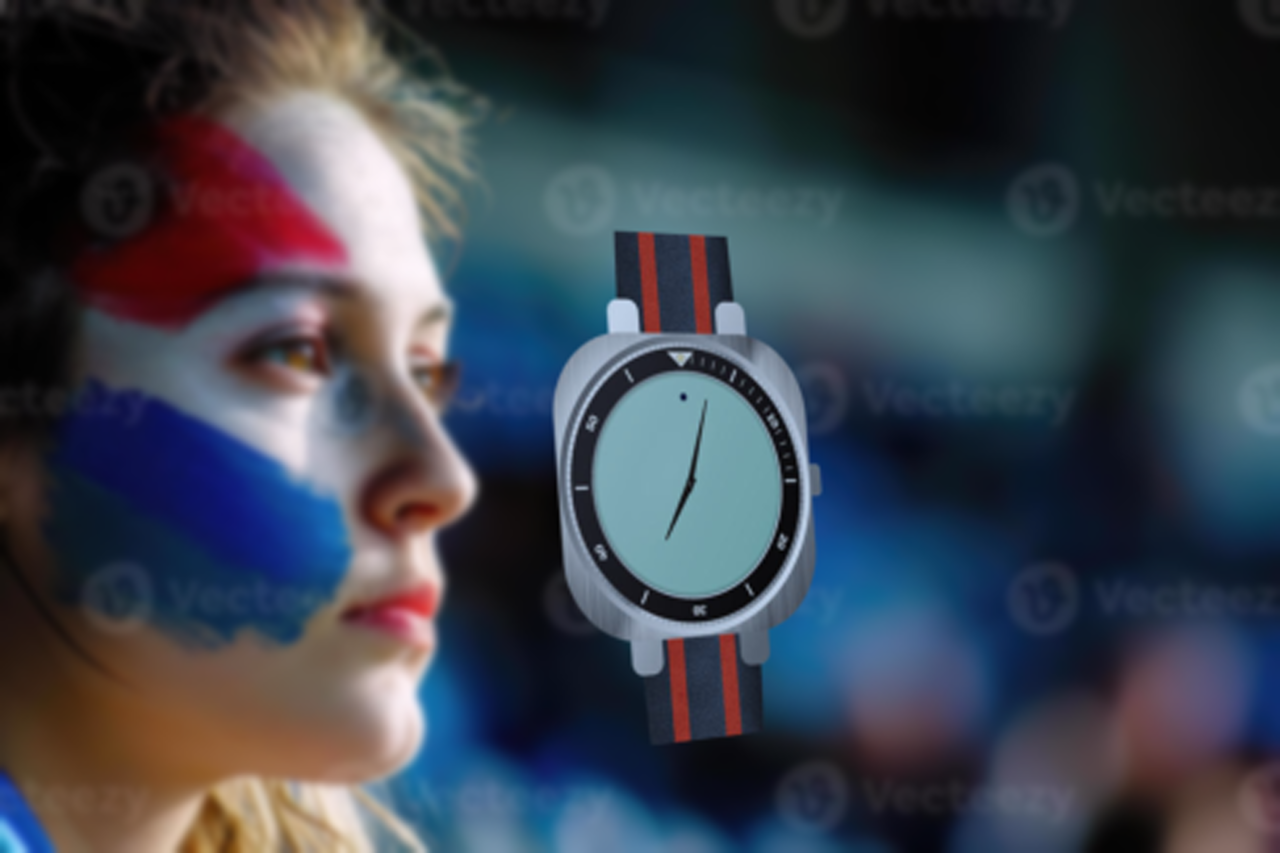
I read {"hour": 7, "minute": 3}
